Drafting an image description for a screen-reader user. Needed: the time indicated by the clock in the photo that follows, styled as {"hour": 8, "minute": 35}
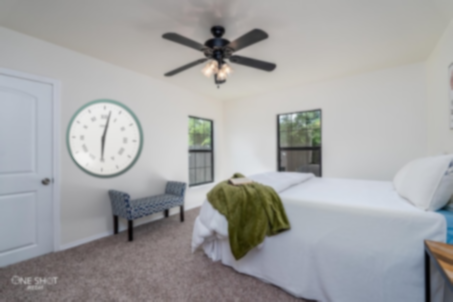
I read {"hour": 6, "minute": 2}
